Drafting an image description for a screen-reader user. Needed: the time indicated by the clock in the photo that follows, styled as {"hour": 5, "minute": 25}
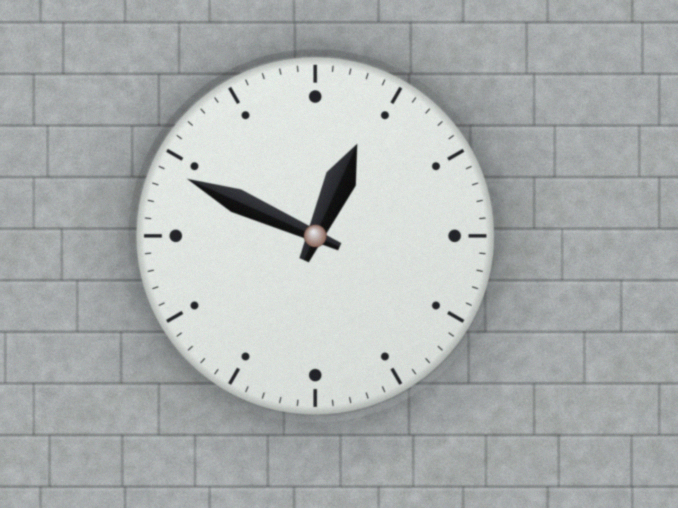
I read {"hour": 12, "minute": 49}
